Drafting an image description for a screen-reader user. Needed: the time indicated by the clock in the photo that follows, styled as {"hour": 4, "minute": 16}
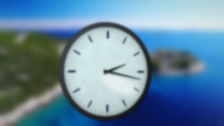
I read {"hour": 2, "minute": 17}
